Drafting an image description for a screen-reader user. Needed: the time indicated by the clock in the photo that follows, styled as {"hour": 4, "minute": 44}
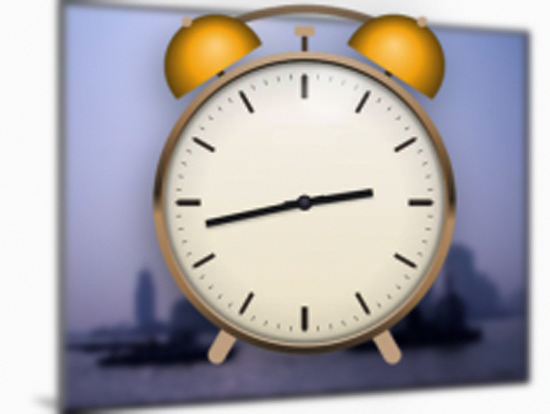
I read {"hour": 2, "minute": 43}
